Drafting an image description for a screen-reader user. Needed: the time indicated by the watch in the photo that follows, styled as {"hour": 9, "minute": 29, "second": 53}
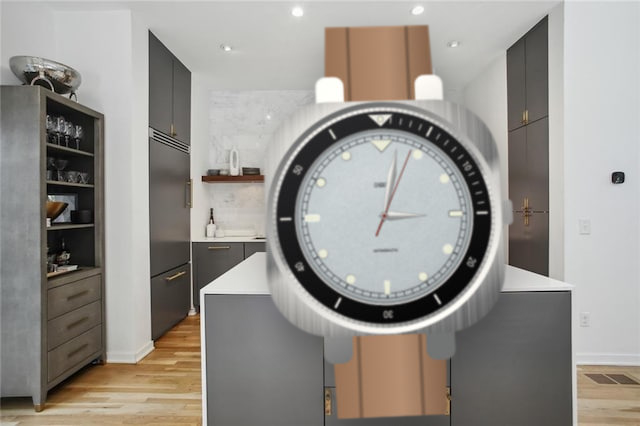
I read {"hour": 3, "minute": 2, "second": 4}
